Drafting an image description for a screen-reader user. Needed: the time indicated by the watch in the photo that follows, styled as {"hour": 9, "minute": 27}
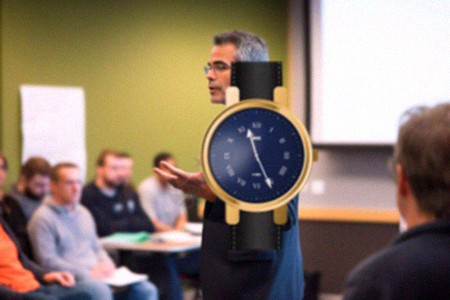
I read {"hour": 11, "minute": 26}
